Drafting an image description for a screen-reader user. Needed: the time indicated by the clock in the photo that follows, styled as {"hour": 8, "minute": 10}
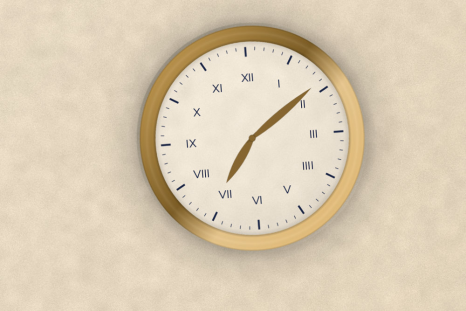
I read {"hour": 7, "minute": 9}
